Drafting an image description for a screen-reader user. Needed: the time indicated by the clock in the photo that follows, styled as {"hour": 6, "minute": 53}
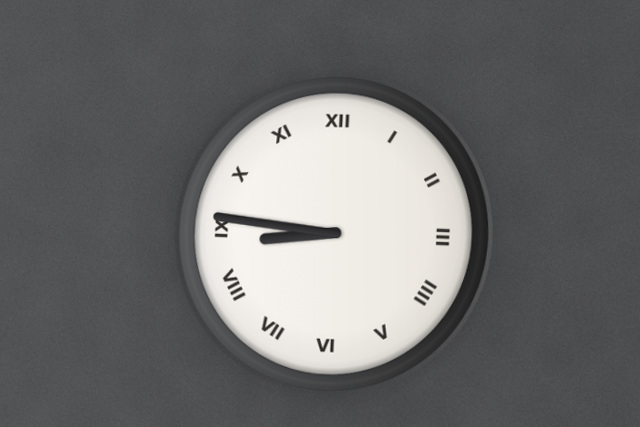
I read {"hour": 8, "minute": 46}
